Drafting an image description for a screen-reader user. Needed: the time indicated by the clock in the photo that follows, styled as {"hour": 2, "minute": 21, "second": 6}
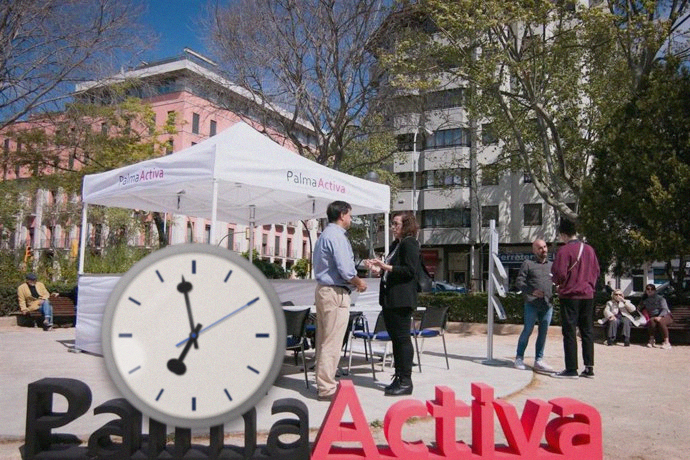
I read {"hour": 6, "minute": 58, "second": 10}
